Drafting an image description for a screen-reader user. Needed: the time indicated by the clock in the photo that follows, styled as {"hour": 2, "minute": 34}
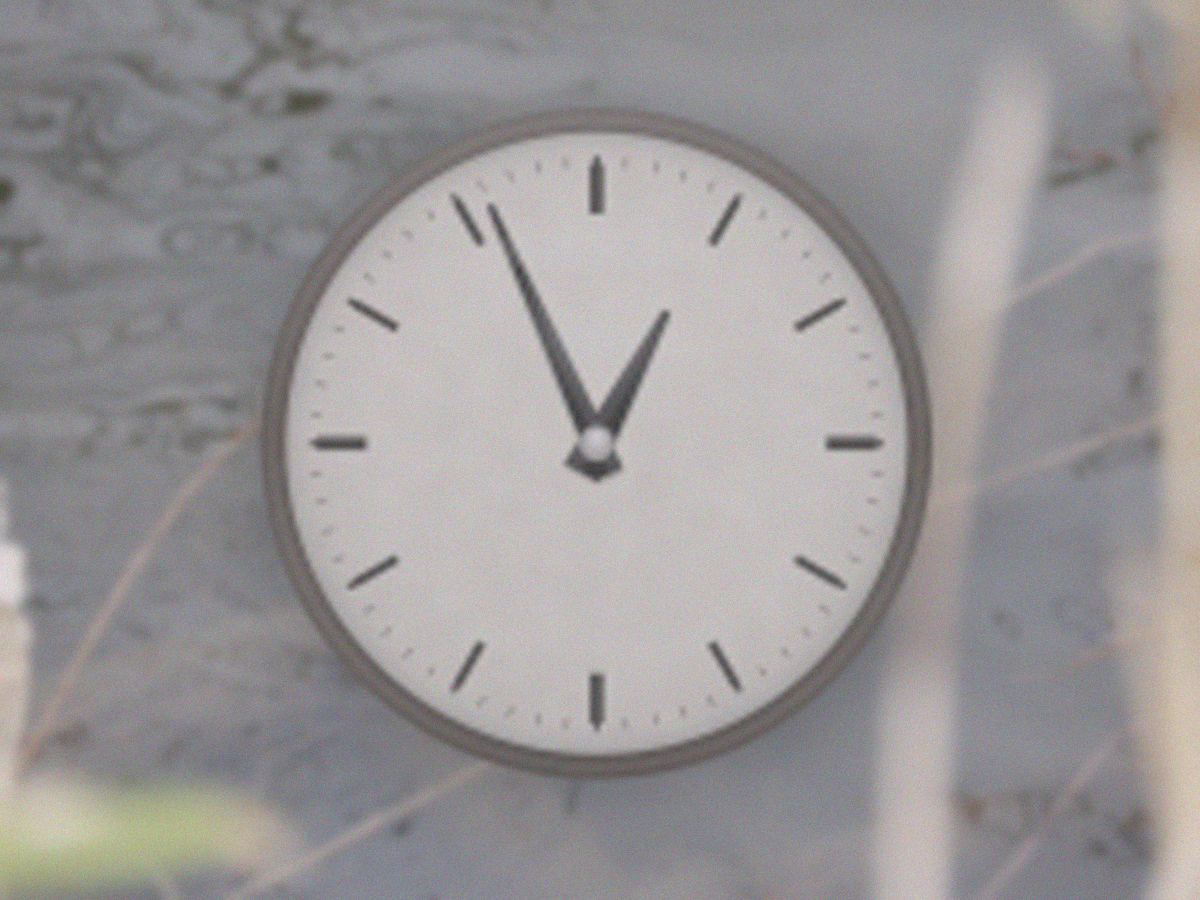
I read {"hour": 12, "minute": 56}
